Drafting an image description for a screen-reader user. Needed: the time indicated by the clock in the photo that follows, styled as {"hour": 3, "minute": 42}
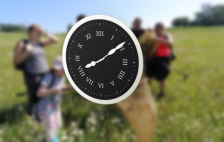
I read {"hour": 8, "minute": 9}
